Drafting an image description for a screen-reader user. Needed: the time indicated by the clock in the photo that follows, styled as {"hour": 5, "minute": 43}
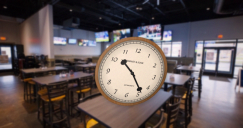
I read {"hour": 10, "minute": 24}
